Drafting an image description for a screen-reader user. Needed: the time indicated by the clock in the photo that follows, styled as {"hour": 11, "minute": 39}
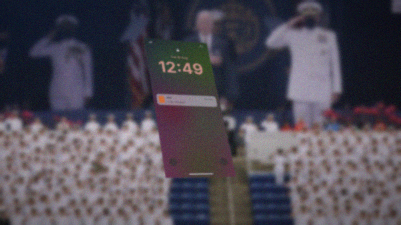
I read {"hour": 12, "minute": 49}
